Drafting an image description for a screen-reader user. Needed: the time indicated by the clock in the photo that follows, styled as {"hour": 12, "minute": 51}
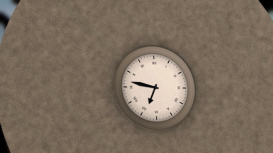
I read {"hour": 6, "minute": 47}
